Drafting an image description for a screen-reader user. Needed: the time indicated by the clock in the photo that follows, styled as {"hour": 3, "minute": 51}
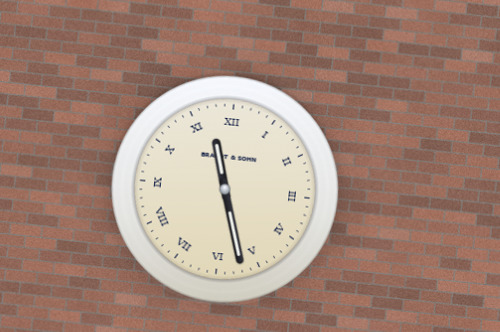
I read {"hour": 11, "minute": 27}
